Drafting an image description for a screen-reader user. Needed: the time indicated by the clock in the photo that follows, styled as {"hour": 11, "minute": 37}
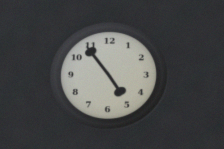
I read {"hour": 4, "minute": 54}
